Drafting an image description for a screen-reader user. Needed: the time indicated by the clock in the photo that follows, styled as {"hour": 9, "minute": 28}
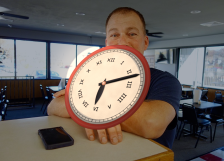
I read {"hour": 6, "minute": 12}
